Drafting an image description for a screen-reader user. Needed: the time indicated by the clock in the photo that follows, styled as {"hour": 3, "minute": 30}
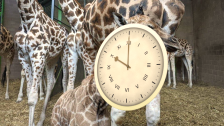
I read {"hour": 10, "minute": 0}
